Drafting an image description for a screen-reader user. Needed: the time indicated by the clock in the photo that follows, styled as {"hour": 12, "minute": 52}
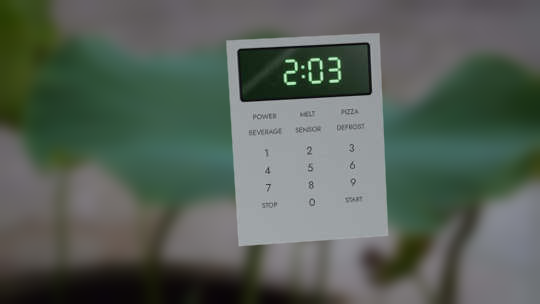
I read {"hour": 2, "minute": 3}
